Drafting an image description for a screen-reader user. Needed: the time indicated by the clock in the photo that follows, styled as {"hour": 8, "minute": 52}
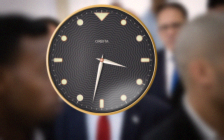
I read {"hour": 3, "minute": 32}
